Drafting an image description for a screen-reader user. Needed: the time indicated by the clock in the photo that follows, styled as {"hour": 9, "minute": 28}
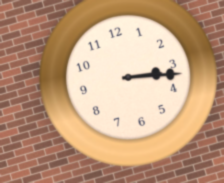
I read {"hour": 3, "minute": 17}
